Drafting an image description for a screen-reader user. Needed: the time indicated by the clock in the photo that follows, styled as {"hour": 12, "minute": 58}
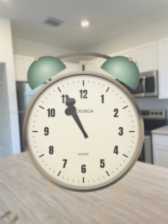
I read {"hour": 10, "minute": 56}
